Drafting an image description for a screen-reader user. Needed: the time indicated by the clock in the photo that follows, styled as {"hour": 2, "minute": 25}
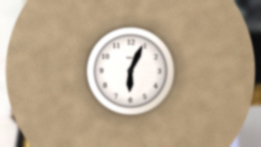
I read {"hour": 6, "minute": 4}
